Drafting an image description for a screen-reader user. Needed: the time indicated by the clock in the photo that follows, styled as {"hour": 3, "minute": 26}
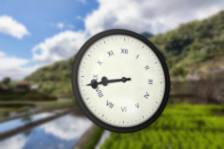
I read {"hour": 8, "minute": 43}
